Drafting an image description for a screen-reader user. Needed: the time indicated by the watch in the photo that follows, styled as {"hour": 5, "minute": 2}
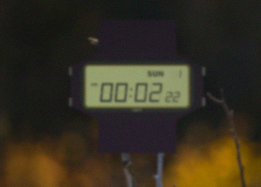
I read {"hour": 0, "minute": 2}
